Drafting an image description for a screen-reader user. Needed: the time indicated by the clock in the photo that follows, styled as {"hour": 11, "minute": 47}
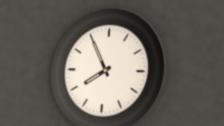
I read {"hour": 7, "minute": 55}
